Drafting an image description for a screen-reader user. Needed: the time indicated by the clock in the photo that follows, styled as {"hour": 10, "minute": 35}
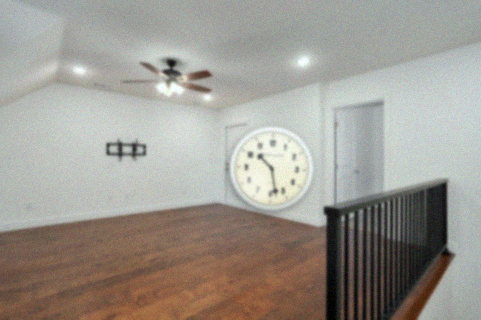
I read {"hour": 10, "minute": 28}
